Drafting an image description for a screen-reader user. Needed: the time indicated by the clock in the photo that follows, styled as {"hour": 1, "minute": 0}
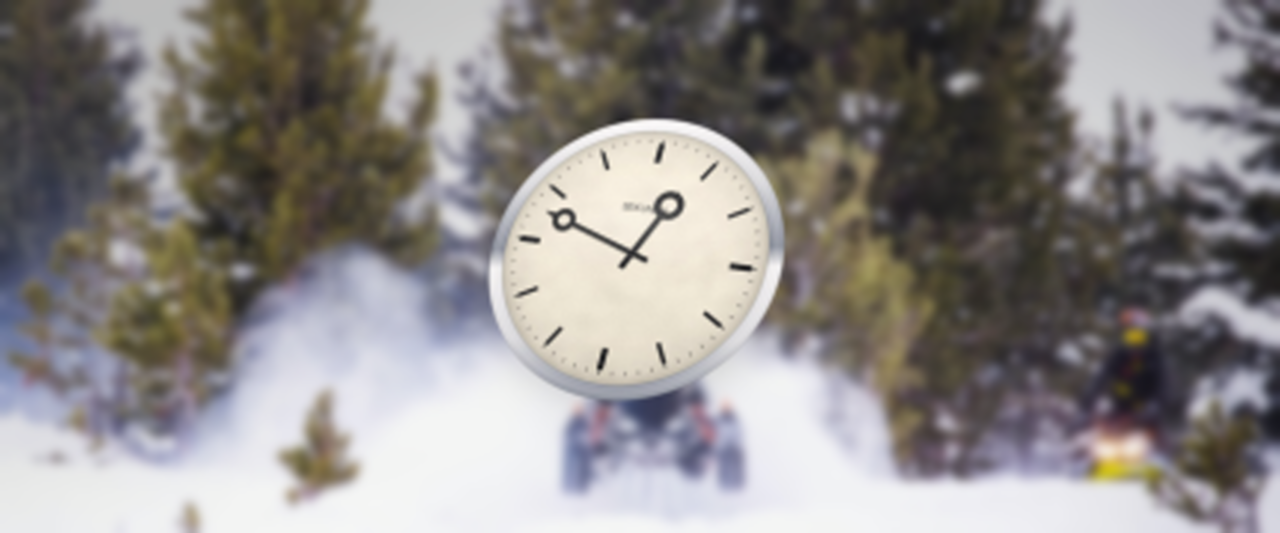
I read {"hour": 12, "minute": 48}
